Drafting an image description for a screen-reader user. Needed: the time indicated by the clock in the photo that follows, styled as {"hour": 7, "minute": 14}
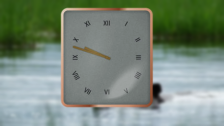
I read {"hour": 9, "minute": 48}
